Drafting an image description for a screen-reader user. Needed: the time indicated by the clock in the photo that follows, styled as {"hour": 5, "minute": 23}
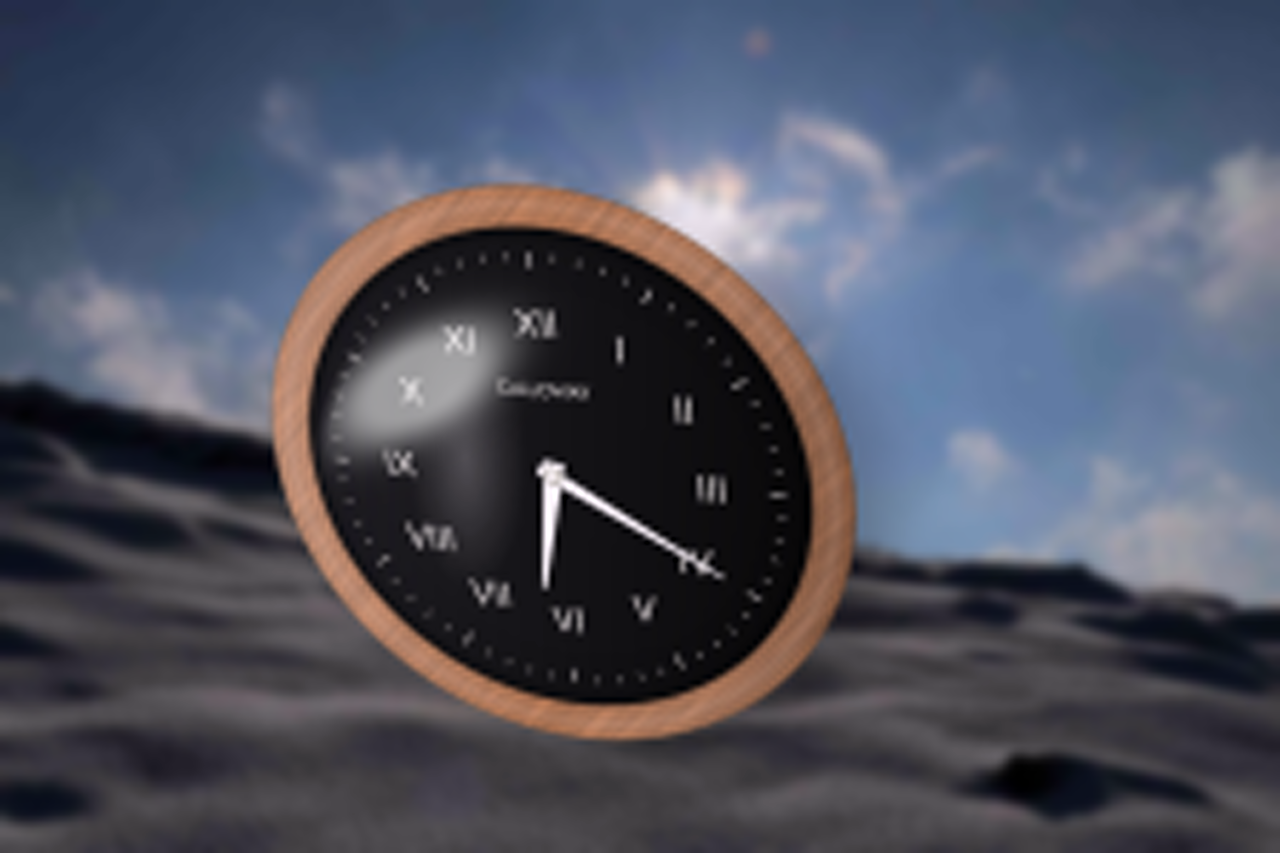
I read {"hour": 6, "minute": 20}
